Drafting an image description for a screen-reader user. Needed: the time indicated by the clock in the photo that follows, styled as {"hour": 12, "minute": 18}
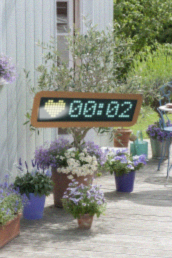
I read {"hour": 0, "minute": 2}
